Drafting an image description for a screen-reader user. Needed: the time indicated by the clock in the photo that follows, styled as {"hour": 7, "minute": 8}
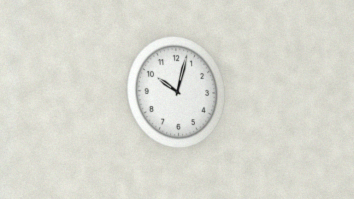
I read {"hour": 10, "minute": 3}
